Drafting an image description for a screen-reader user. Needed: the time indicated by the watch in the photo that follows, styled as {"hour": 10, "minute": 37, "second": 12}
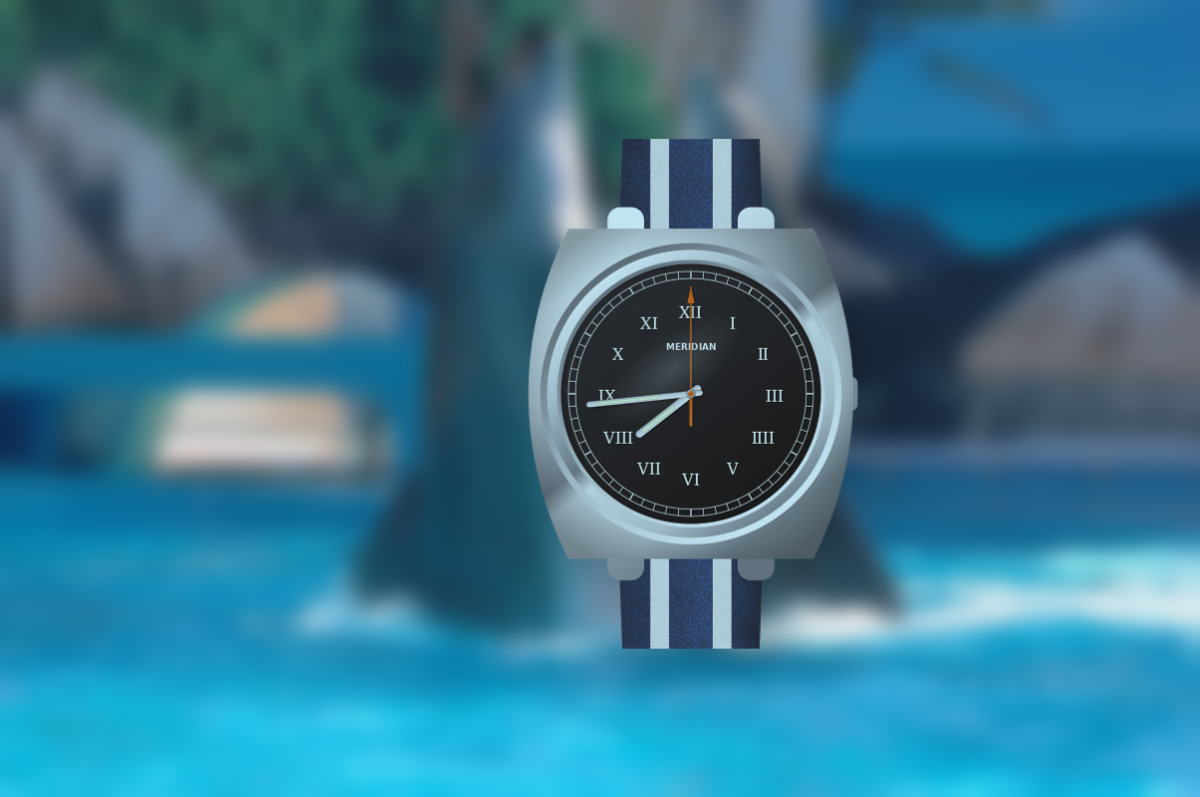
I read {"hour": 7, "minute": 44, "second": 0}
